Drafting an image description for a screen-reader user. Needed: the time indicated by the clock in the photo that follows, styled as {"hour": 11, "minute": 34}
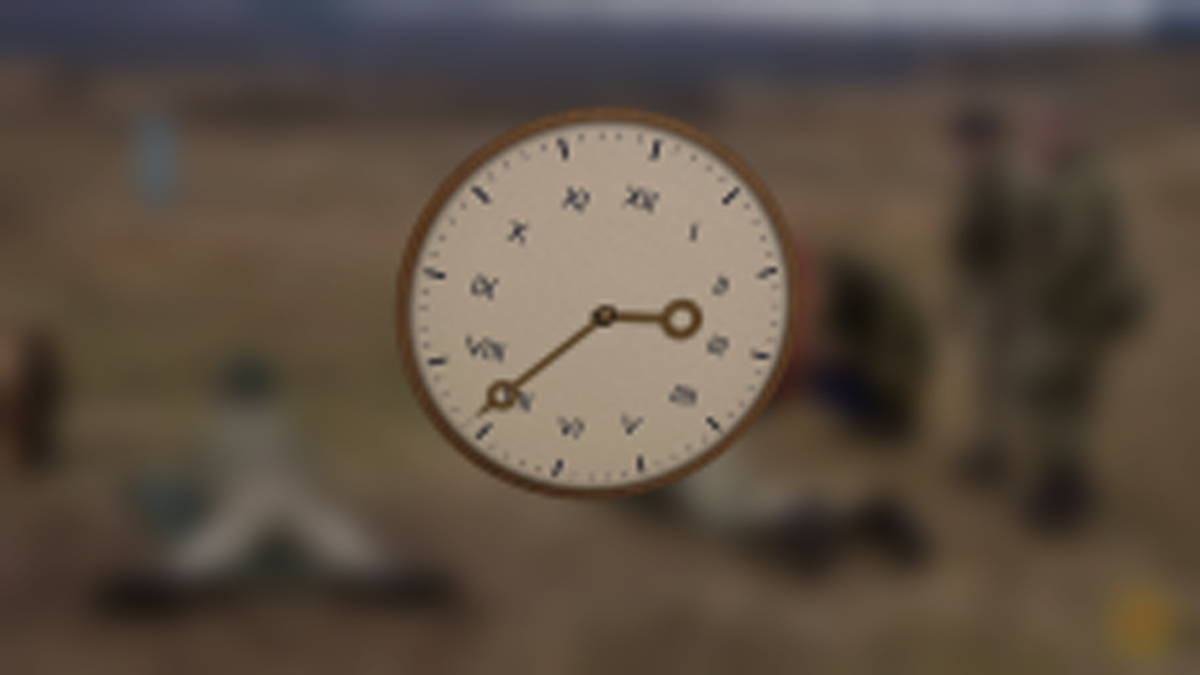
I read {"hour": 2, "minute": 36}
